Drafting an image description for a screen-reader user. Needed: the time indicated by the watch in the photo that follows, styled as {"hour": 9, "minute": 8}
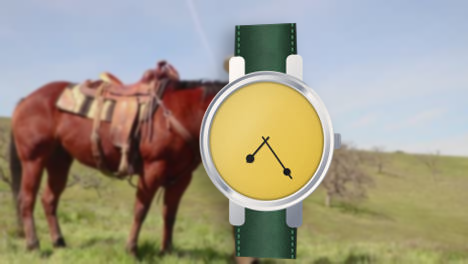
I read {"hour": 7, "minute": 24}
